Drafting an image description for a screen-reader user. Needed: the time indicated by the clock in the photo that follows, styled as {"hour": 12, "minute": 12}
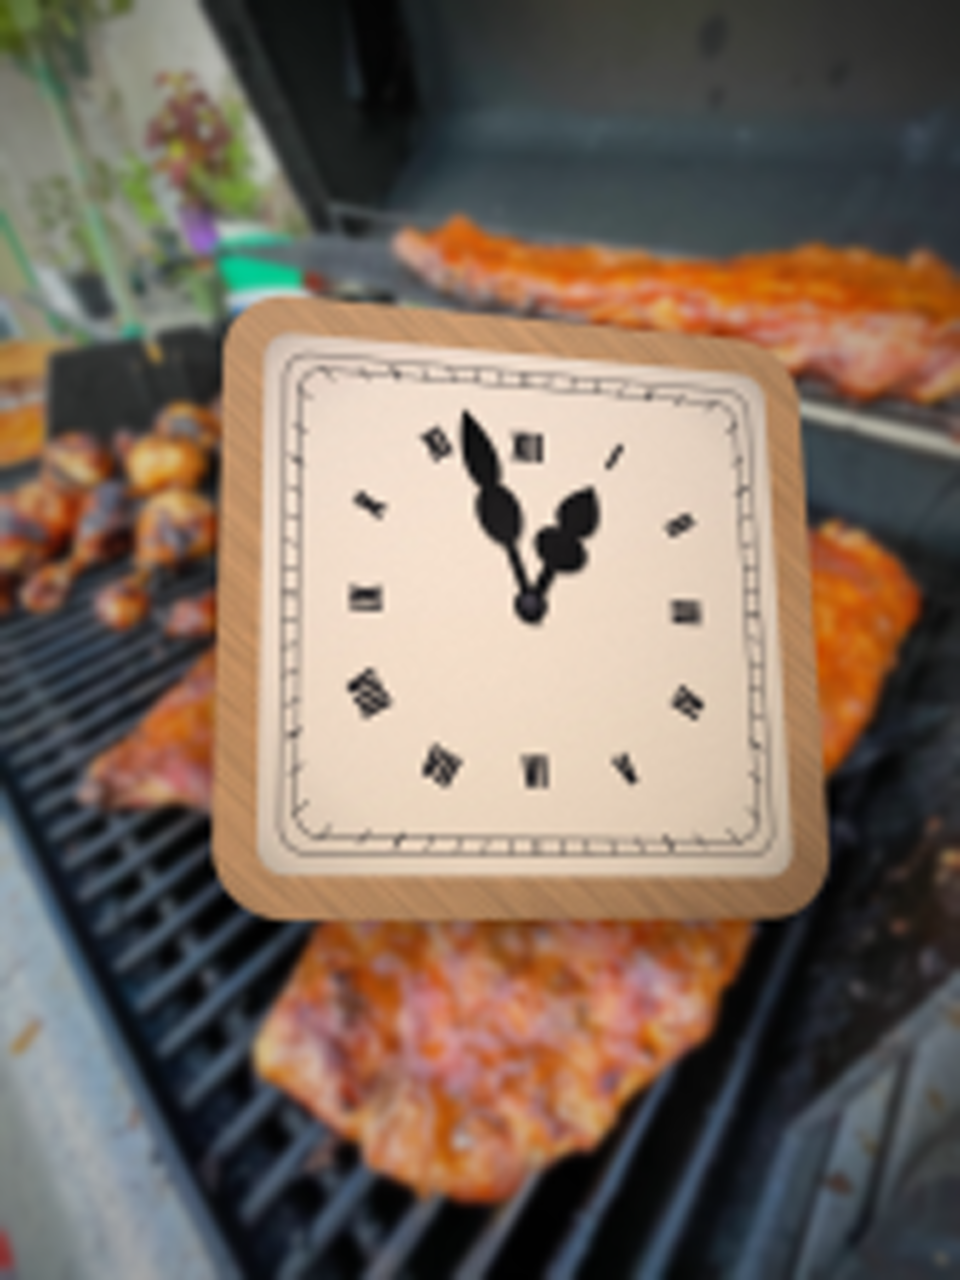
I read {"hour": 12, "minute": 57}
